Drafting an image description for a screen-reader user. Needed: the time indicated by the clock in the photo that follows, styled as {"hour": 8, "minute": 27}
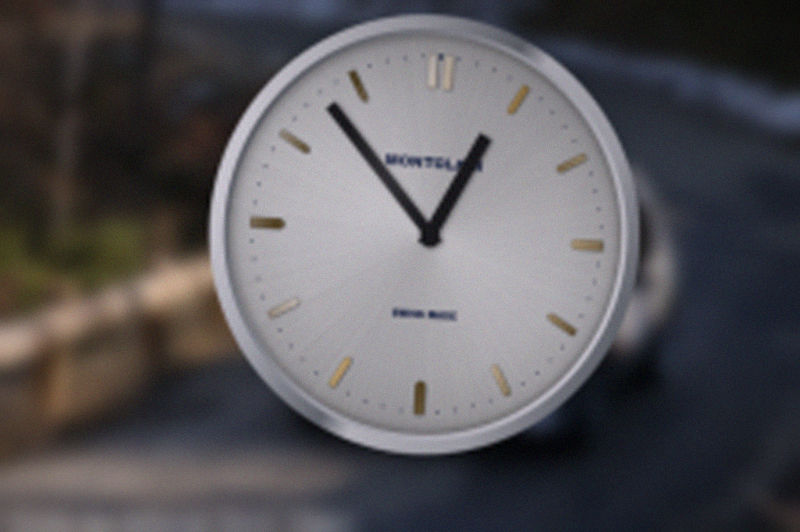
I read {"hour": 12, "minute": 53}
